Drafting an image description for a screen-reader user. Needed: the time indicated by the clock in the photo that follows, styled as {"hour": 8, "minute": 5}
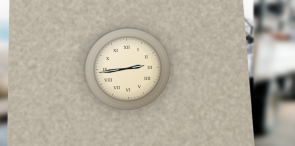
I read {"hour": 2, "minute": 44}
